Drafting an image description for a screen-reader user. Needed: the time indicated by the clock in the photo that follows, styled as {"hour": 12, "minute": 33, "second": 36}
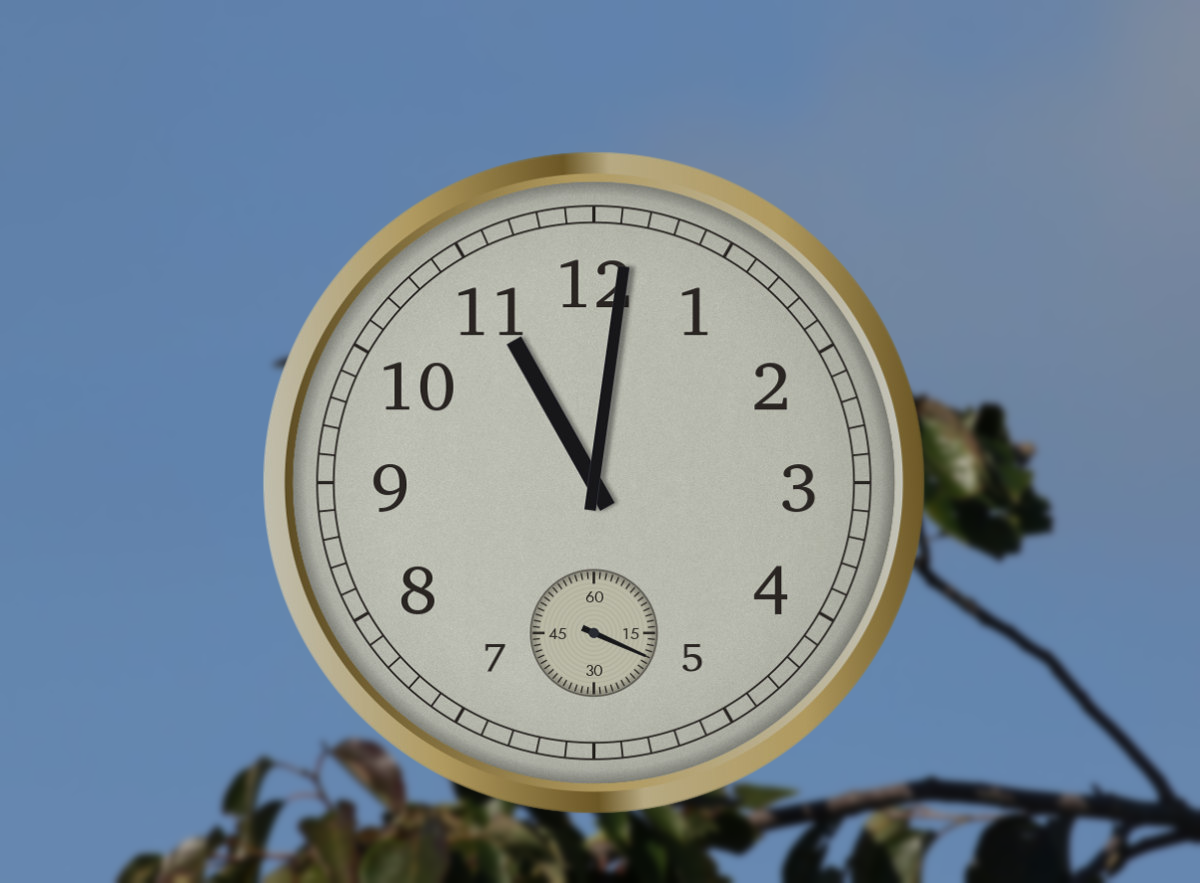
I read {"hour": 11, "minute": 1, "second": 19}
